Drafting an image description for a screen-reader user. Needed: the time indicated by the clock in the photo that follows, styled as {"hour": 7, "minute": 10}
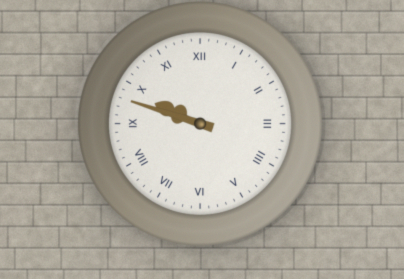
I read {"hour": 9, "minute": 48}
